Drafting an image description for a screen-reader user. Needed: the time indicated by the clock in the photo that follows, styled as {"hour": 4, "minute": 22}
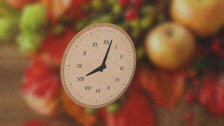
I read {"hour": 8, "minute": 2}
